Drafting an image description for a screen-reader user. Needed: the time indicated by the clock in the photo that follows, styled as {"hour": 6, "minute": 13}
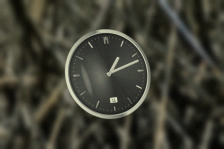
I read {"hour": 1, "minute": 12}
